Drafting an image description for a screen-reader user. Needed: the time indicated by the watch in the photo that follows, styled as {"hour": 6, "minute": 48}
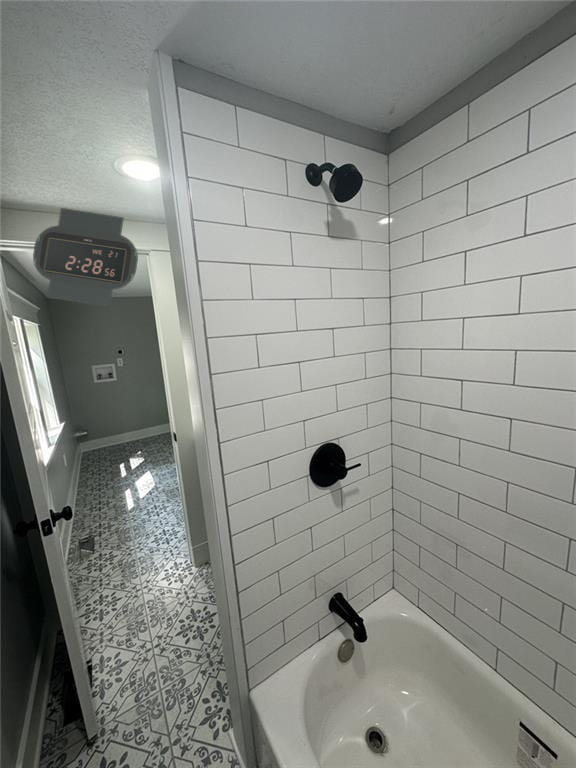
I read {"hour": 2, "minute": 28}
